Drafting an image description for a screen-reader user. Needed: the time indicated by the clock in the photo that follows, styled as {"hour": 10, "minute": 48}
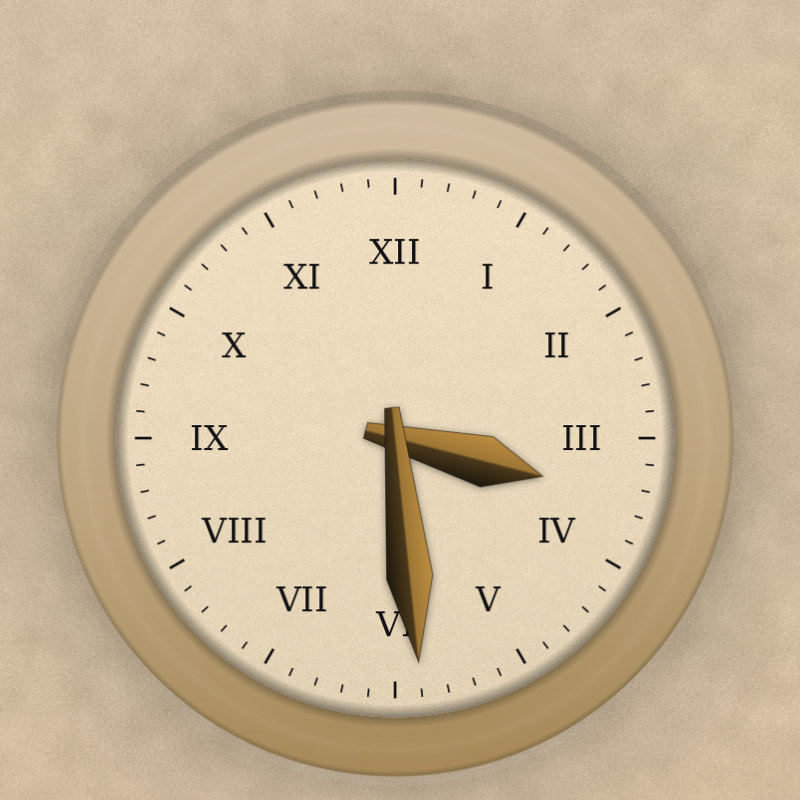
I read {"hour": 3, "minute": 29}
